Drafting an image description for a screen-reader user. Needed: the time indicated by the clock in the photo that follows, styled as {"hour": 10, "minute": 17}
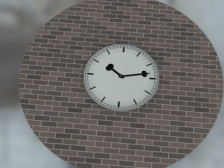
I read {"hour": 10, "minute": 13}
